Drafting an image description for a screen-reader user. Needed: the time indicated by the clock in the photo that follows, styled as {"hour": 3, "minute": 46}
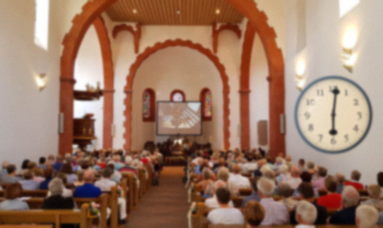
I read {"hour": 6, "minute": 1}
